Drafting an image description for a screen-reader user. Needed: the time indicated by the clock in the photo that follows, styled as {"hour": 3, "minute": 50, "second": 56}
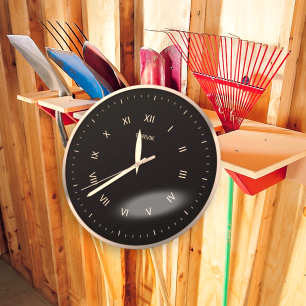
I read {"hour": 11, "minute": 37, "second": 39}
